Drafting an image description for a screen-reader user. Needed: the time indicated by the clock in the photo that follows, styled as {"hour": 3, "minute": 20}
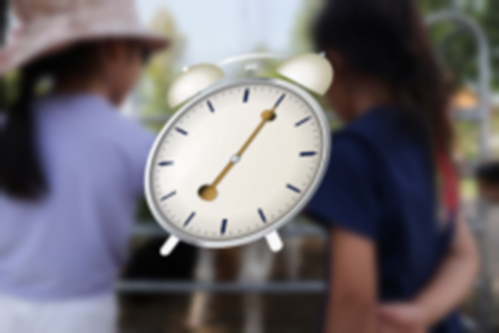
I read {"hour": 7, "minute": 5}
